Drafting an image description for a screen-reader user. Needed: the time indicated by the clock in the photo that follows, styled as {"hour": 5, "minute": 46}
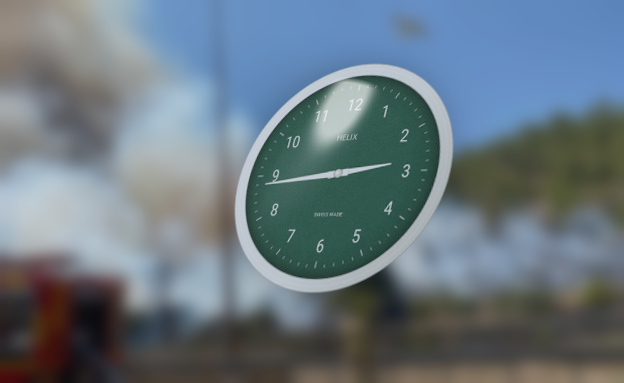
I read {"hour": 2, "minute": 44}
